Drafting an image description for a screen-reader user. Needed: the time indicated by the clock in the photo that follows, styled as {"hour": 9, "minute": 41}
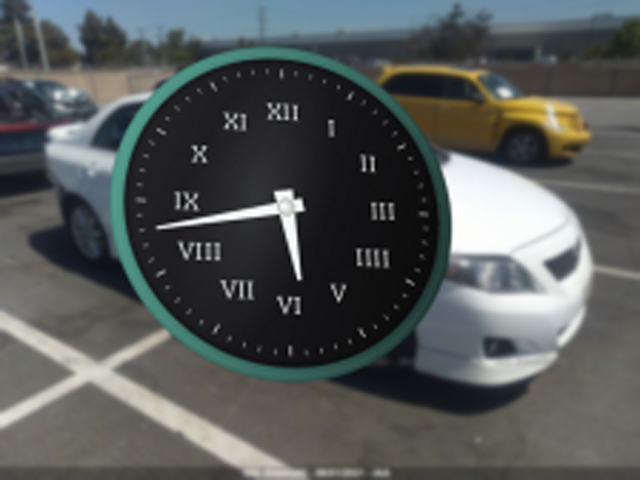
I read {"hour": 5, "minute": 43}
